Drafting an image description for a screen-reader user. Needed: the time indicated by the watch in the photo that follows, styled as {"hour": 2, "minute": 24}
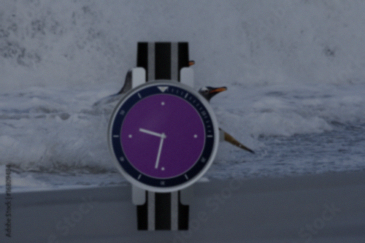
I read {"hour": 9, "minute": 32}
